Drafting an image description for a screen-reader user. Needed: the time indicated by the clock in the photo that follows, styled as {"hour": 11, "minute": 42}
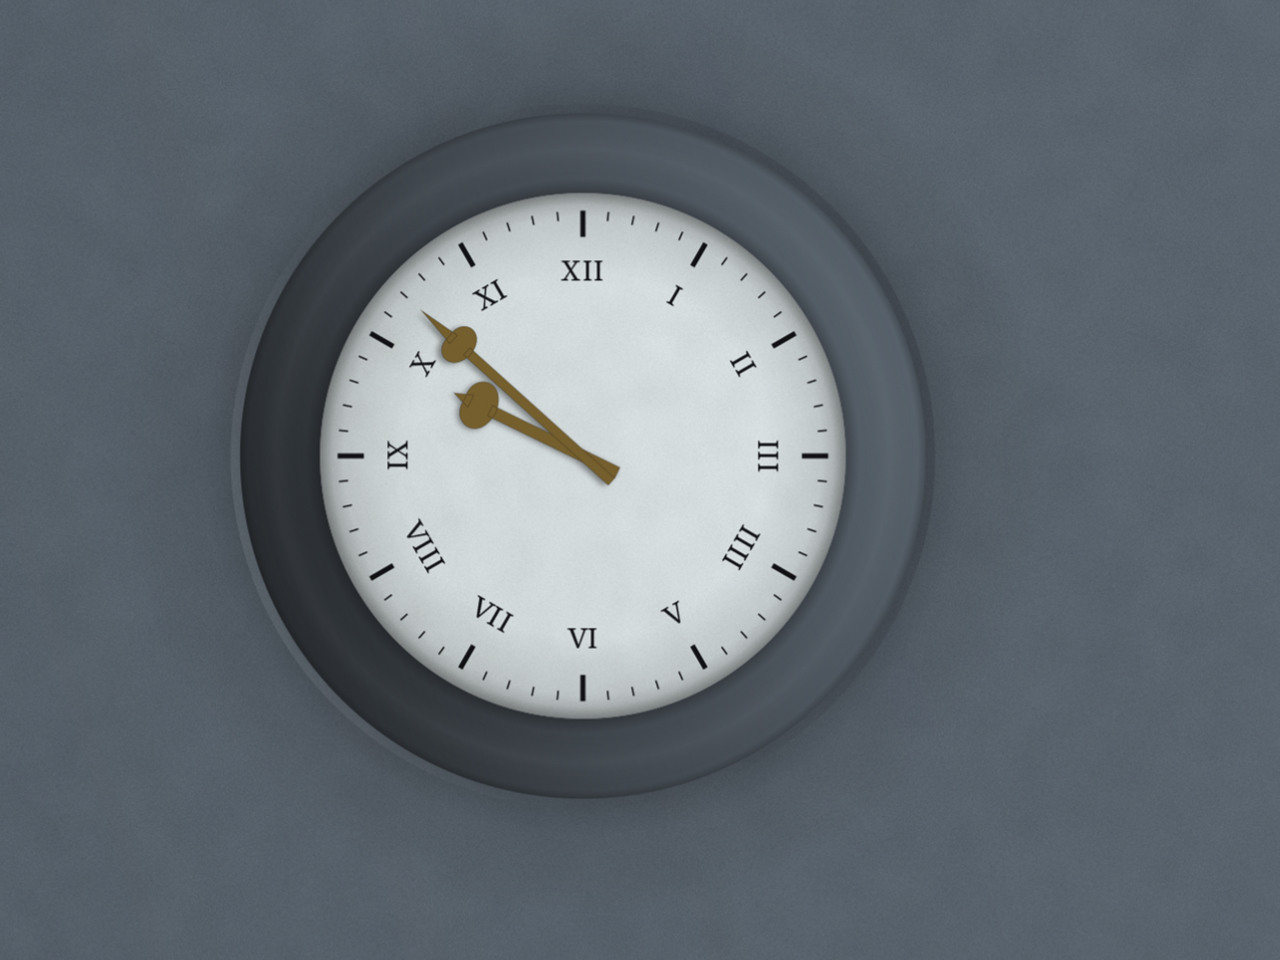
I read {"hour": 9, "minute": 52}
